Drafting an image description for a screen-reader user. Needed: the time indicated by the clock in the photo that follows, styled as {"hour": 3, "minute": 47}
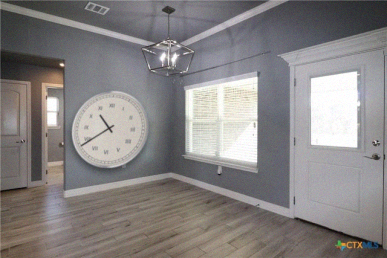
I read {"hour": 10, "minute": 39}
